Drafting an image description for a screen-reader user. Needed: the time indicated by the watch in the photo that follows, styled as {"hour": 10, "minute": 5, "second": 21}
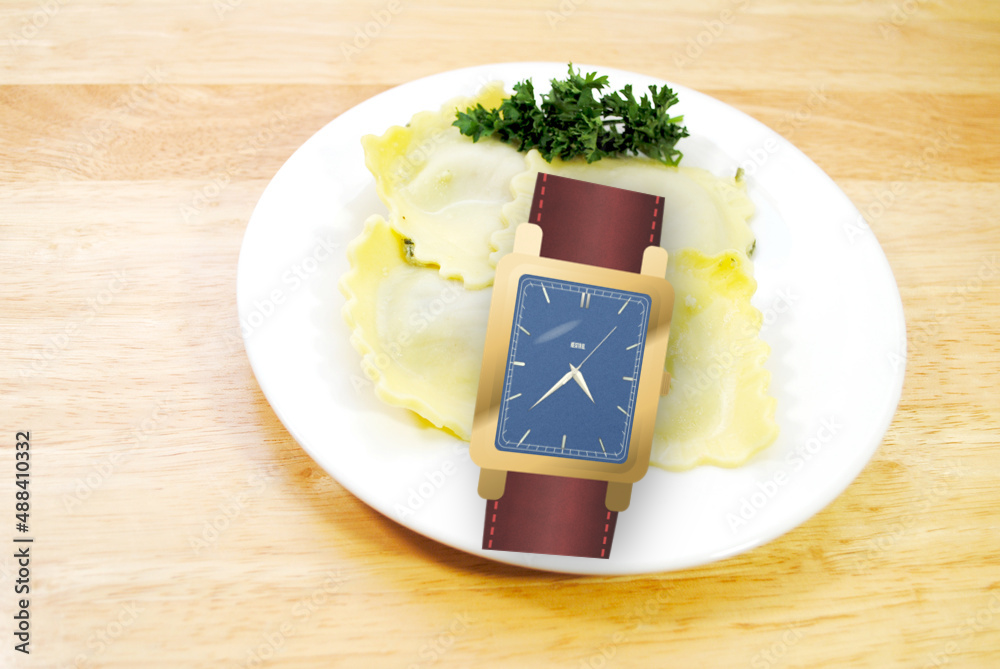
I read {"hour": 4, "minute": 37, "second": 6}
